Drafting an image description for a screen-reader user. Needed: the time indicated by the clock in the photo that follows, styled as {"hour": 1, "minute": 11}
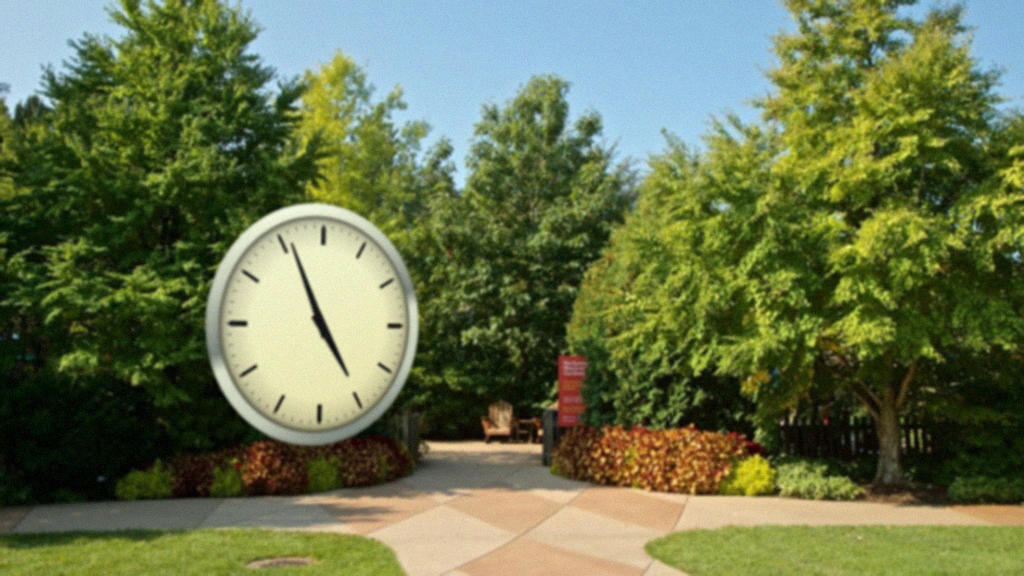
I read {"hour": 4, "minute": 56}
